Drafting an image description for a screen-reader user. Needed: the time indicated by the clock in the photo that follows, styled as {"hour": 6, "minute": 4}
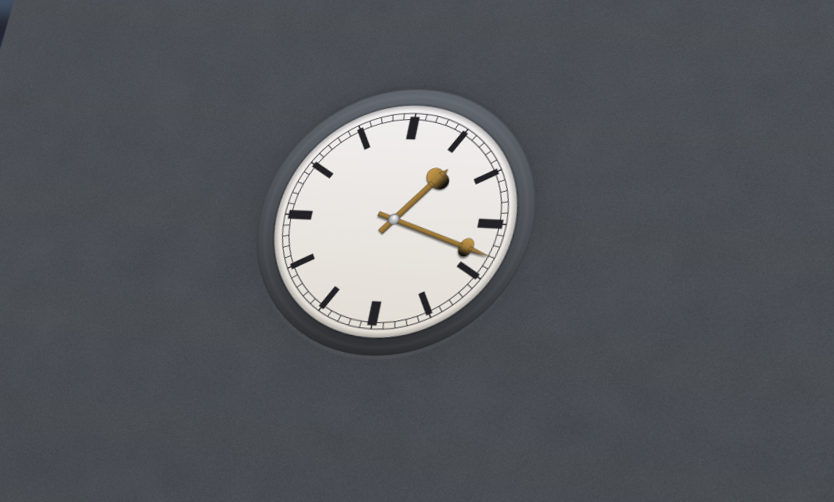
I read {"hour": 1, "minute": 18}
